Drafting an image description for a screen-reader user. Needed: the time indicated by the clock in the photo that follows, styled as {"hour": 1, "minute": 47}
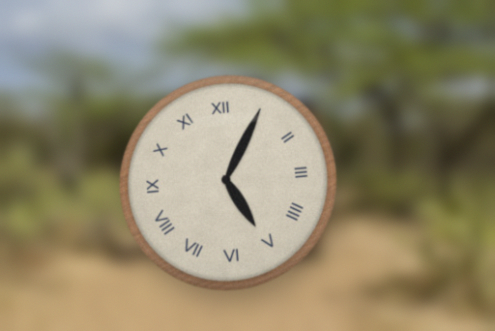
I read {"hour": 5, "minute": 5}
